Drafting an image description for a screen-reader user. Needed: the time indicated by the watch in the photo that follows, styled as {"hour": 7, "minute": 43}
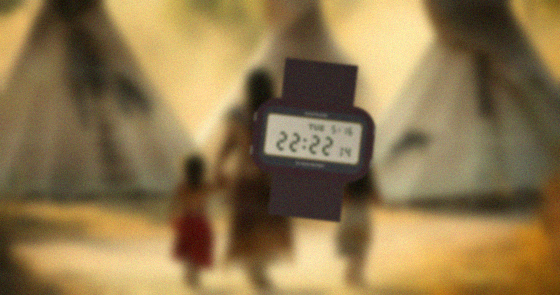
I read {"hour": 22, "minute": 22}
